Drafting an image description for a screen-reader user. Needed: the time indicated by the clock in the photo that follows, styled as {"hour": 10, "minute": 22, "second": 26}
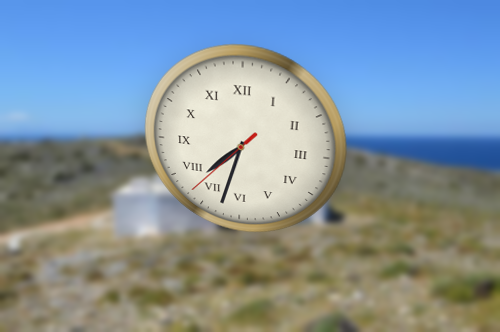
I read {"hour": 7, "minute": 32, "second": 37}
